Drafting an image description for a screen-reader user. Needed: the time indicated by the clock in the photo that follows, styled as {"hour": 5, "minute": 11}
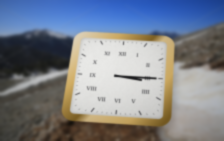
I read {"hour": 3, "minute": 15}
